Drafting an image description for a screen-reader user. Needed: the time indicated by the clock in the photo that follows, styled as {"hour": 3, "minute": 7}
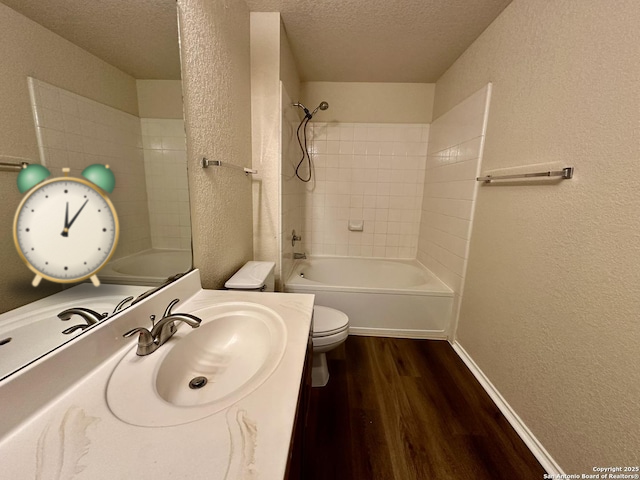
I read {"hour": 12, "minute": 6}
